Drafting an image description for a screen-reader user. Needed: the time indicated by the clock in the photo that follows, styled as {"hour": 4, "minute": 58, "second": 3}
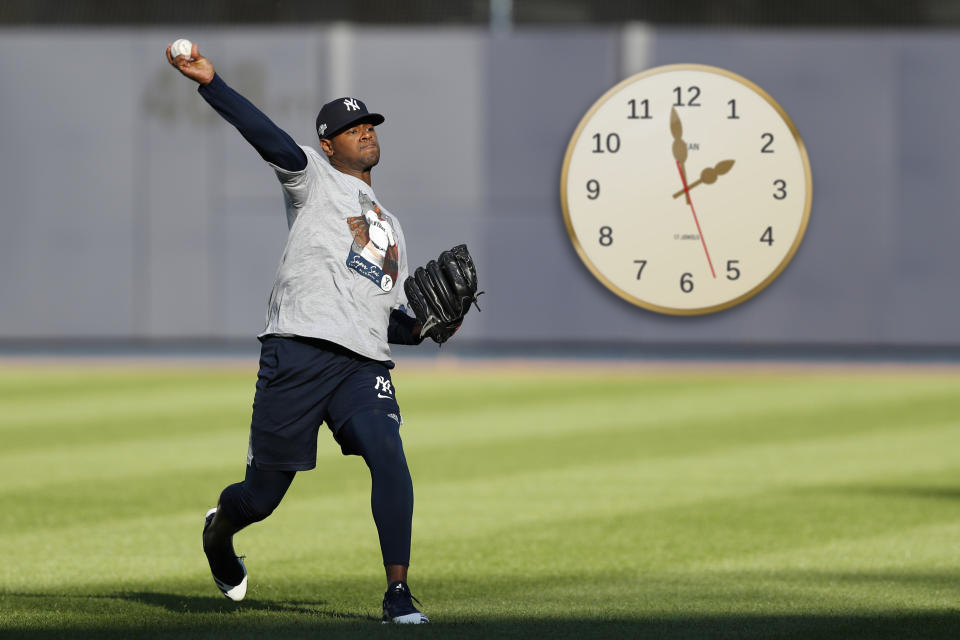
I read {"hour": 1, "minute": 58, "second": 27}
